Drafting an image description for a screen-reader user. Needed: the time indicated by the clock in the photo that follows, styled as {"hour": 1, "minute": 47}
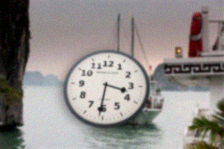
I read {"hour": 3, "minute": 31}
